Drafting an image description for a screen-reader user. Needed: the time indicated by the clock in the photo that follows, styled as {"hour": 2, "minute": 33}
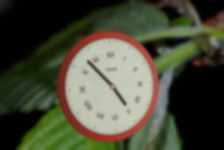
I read {"hour": 4, "minute": 53}
